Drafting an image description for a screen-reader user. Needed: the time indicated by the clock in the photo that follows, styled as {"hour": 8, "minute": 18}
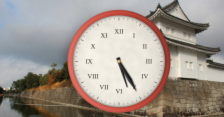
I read {"hour": 5, "minute": 25}
